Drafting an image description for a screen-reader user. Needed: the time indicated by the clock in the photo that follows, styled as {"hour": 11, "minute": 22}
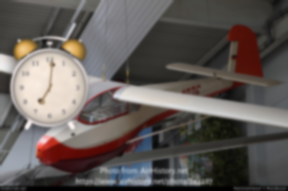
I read {"hour": 7, "minute": 1}
